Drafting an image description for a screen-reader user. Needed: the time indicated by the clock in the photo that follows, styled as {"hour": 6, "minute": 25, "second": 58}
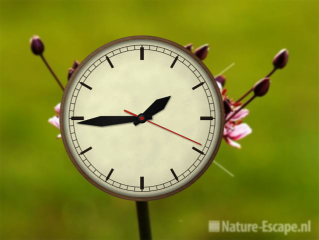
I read {"hour": 1, "minute": 44, "second": 19}
